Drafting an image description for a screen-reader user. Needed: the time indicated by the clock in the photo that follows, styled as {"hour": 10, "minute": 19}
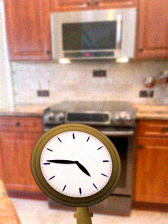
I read {"hour": 4, "minute": 46}
